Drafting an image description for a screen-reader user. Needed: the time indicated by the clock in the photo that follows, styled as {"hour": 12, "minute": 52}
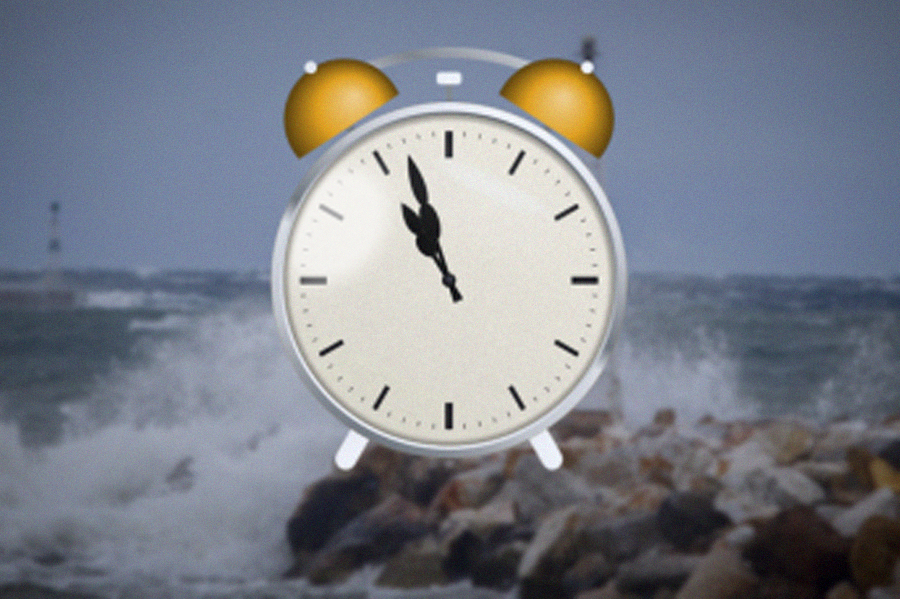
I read {"hour": 10, "minute": 57}
